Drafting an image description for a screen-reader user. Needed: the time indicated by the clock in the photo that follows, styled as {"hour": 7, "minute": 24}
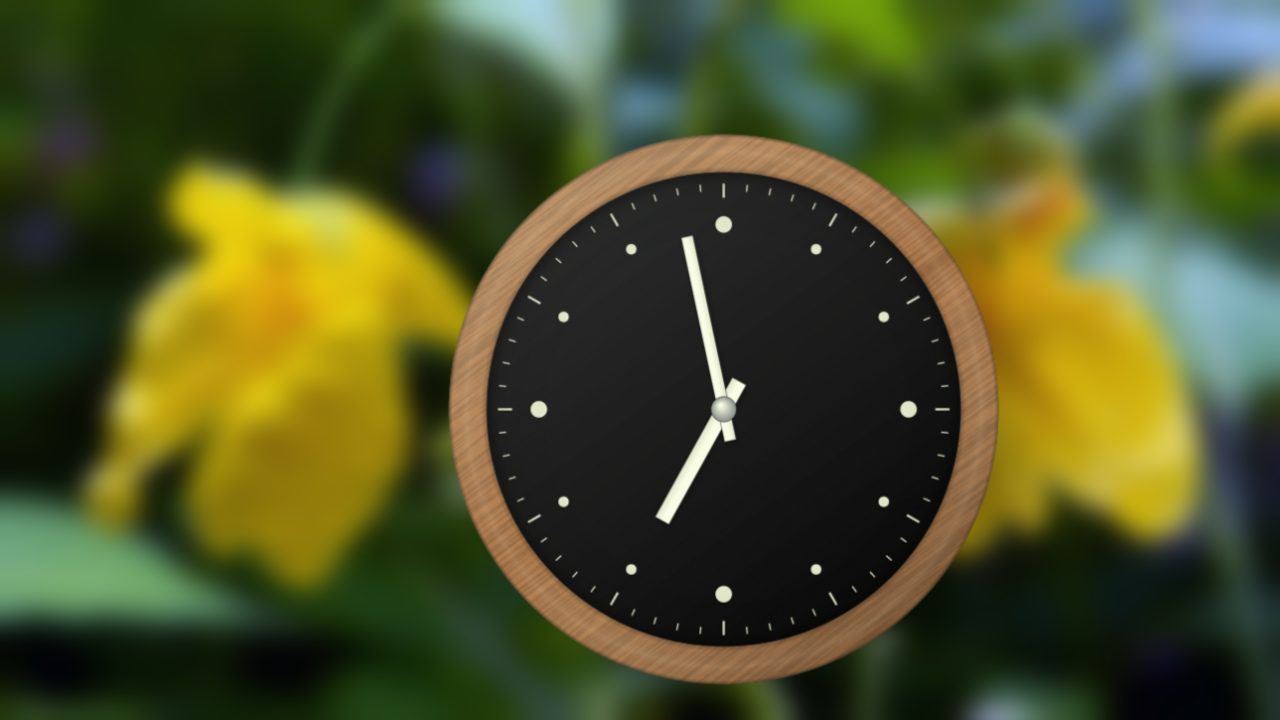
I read {"hour": 6, "minute": 58}
